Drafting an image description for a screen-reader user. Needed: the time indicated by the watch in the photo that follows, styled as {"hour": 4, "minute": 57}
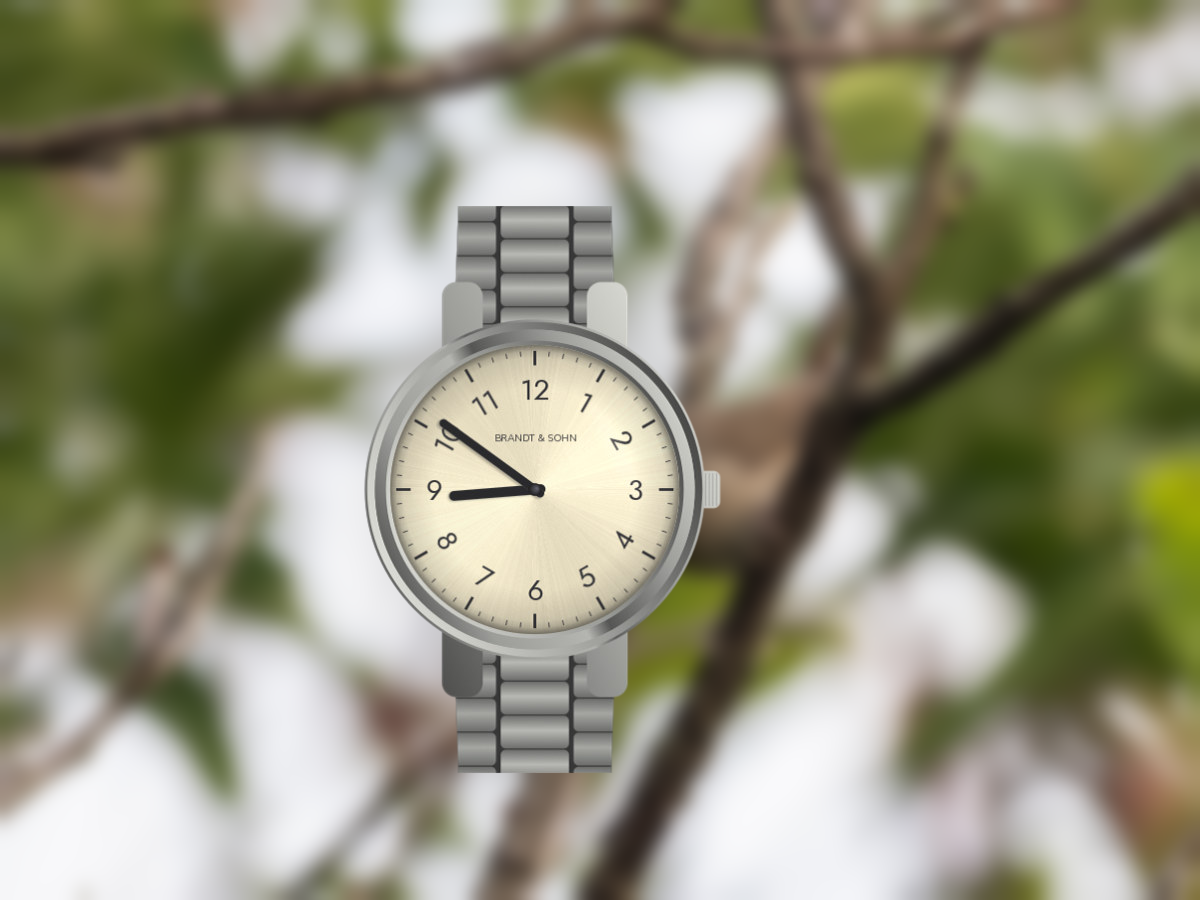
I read {"hour": 8, "minute": 51}
